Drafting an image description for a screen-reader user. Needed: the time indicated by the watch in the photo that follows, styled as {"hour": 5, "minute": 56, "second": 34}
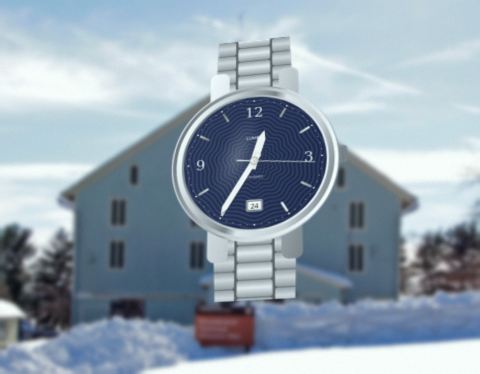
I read {"hour": 12, "minute": 35, "second": 16}
